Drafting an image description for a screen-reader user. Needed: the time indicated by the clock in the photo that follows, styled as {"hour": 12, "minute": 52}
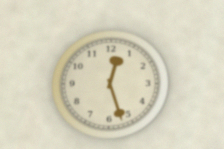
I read {"hour": 12, "minute": 27}
